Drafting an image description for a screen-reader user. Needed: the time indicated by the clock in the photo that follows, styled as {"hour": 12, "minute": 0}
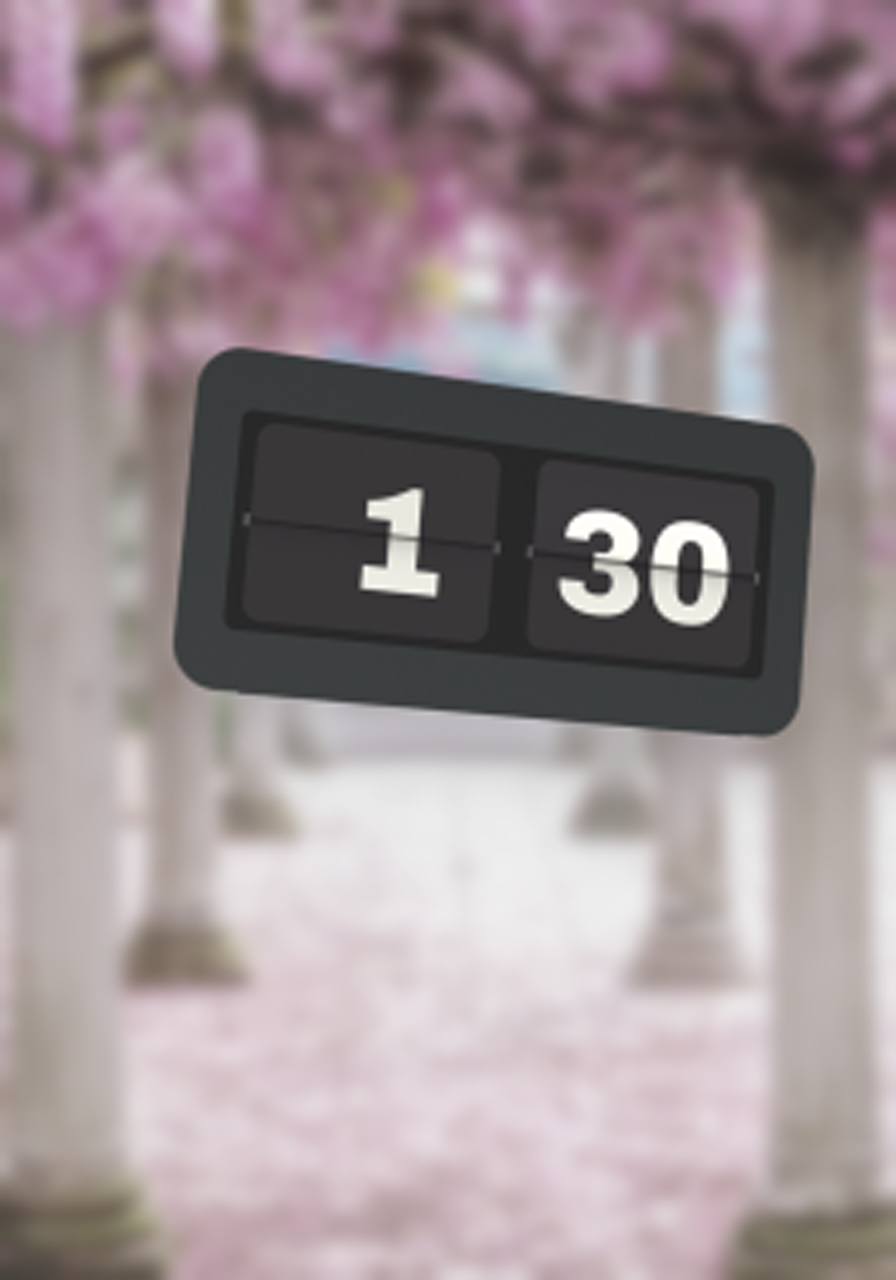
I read {"hour": 1, "minute": 30}
